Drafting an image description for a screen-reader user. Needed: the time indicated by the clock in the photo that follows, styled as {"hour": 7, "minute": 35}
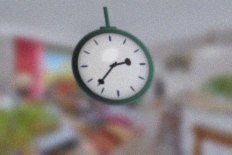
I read {"hour": 2, "minute": 37}
